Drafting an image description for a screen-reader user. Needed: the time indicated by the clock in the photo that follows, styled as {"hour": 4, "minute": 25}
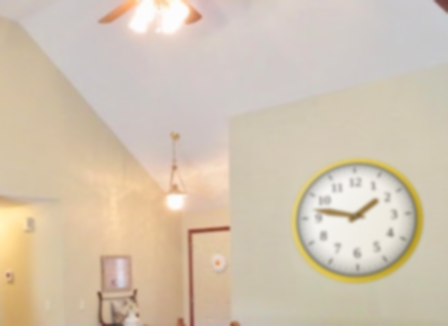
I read {"hour": 1, "minute": 47}
